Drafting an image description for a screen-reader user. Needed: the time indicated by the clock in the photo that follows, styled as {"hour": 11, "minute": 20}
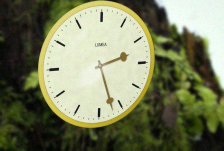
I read {"hour": 2, "minute": 27}
